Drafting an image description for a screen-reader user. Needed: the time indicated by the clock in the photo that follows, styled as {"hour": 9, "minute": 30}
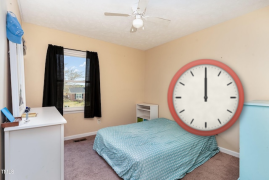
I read {"hour": 12, "minute": 0}
